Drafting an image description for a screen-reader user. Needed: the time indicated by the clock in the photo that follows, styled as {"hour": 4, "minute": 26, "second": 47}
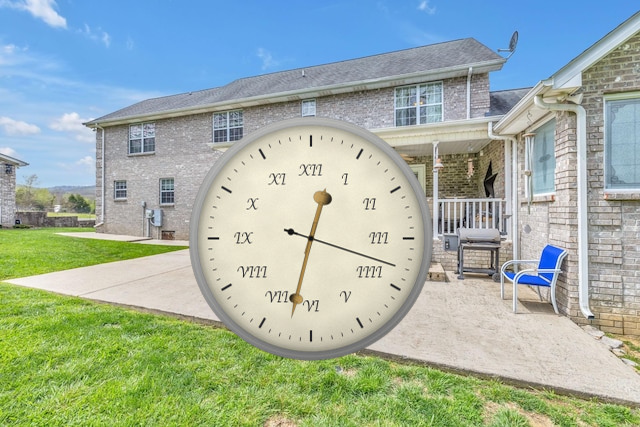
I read {"hour": 12, "minute": 32, "second": 18}
